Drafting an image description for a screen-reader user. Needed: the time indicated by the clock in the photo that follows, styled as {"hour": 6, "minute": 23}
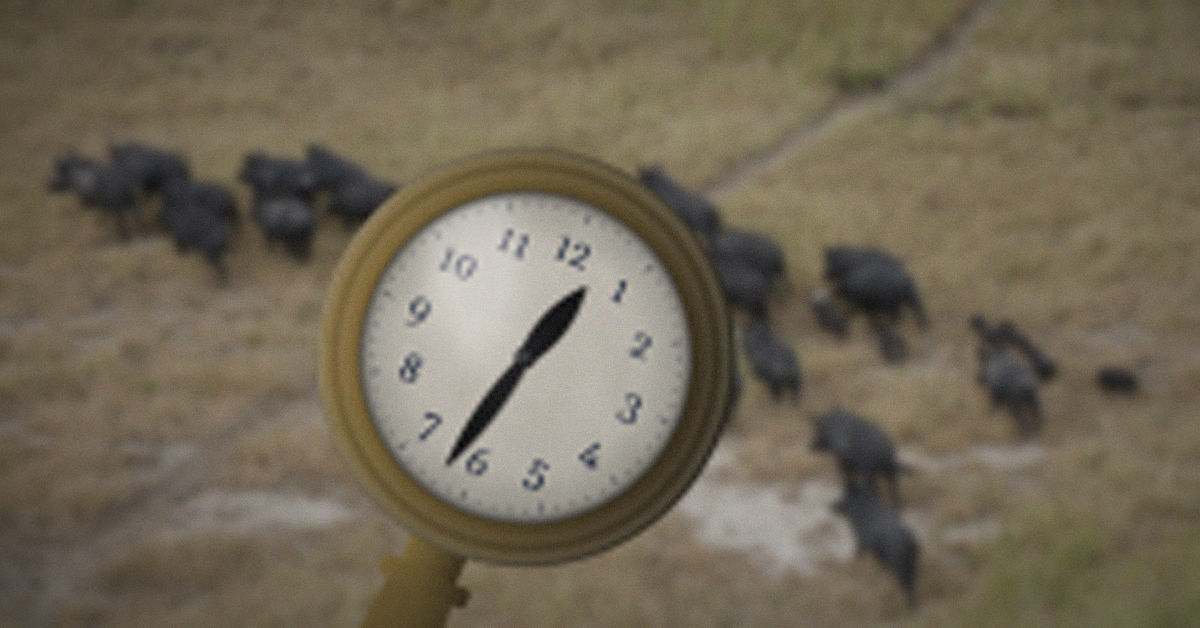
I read {"hour": 12, "minute": 32}
